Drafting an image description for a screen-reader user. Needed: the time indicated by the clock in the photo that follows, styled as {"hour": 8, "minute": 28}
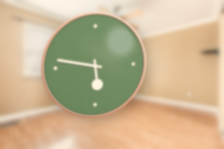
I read {"hour": 5, "minute": 47}
